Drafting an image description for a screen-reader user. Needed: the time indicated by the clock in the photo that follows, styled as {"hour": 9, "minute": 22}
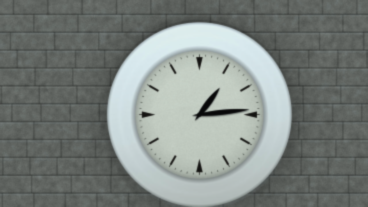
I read {"hour": 1, "minute": 14}
